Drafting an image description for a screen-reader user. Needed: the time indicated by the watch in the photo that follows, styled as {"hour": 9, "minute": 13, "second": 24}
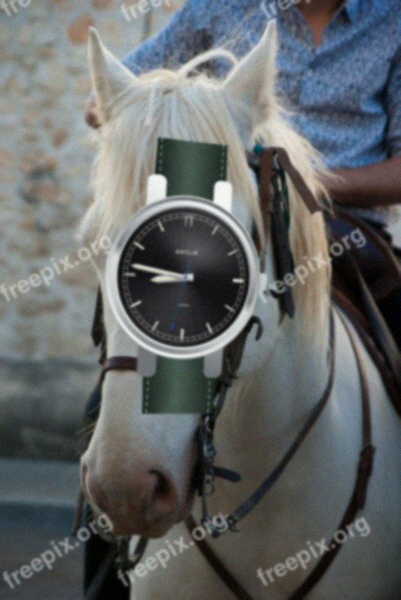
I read {"hour": 8, "minute": 46, "second": 32}
